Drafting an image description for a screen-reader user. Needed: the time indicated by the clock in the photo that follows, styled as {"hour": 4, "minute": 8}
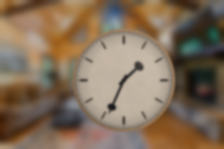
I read {"hour": 1, "minute": 34}
